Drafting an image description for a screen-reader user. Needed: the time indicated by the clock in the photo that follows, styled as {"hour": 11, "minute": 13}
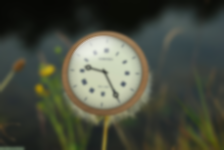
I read {"hour": 9, "minute": 25}
